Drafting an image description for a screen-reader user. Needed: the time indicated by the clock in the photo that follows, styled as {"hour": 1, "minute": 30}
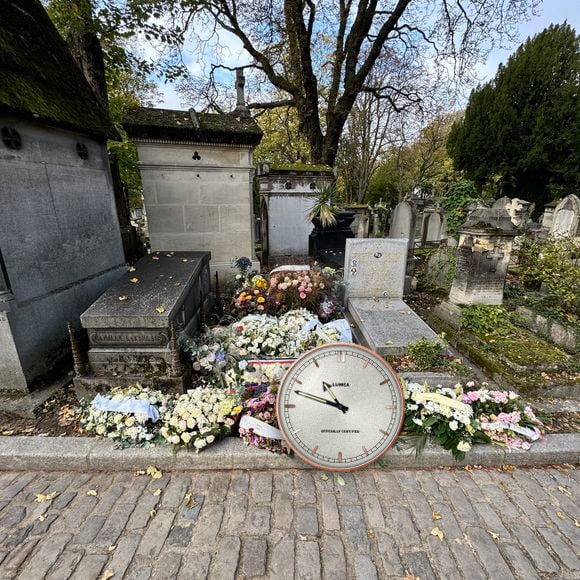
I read {"hour": 10, "minute": 48}
